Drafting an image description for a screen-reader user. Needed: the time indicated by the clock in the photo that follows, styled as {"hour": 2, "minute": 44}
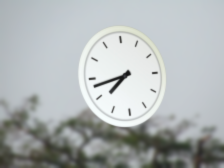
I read {"hour": 7, "minute": 43}
